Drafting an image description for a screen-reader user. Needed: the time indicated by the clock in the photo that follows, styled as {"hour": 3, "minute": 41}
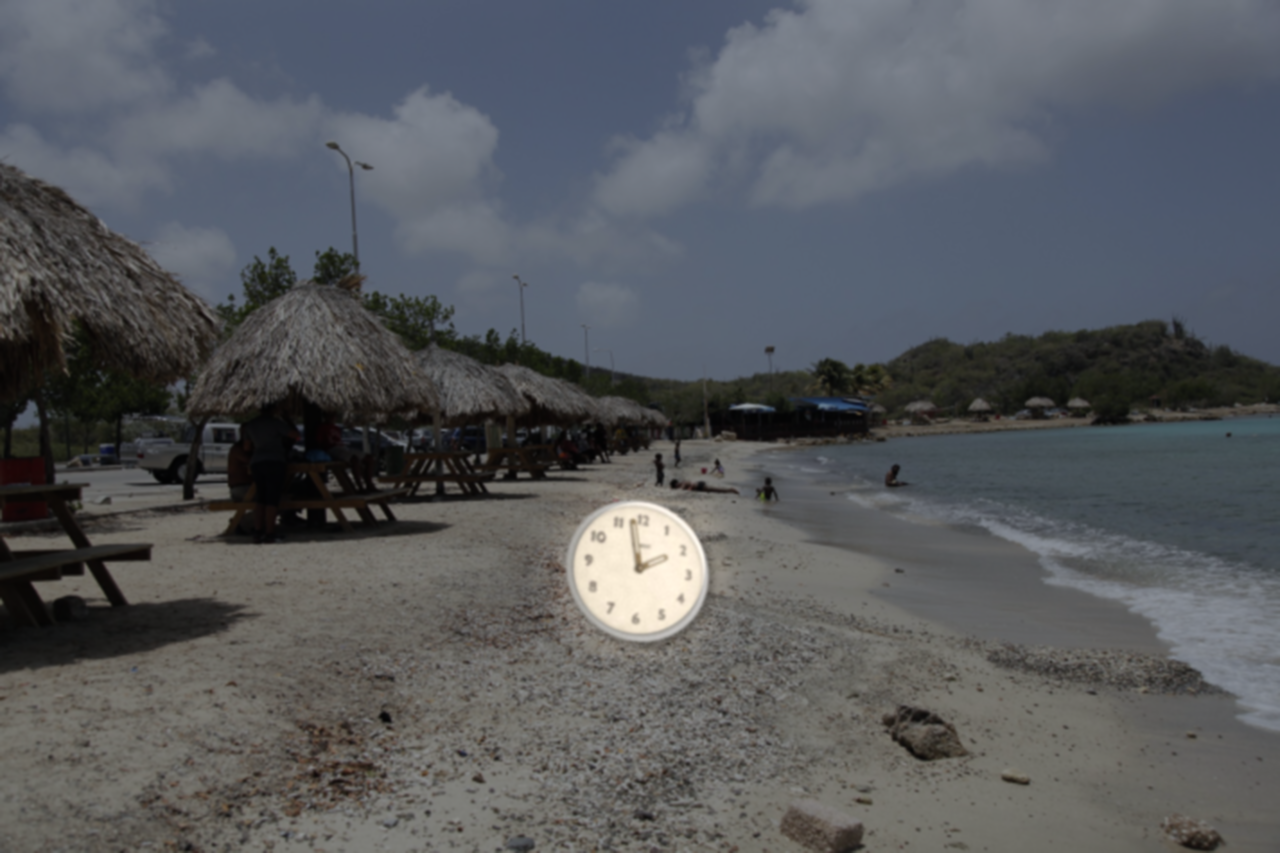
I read {"hour": 1, "minute": 58}
